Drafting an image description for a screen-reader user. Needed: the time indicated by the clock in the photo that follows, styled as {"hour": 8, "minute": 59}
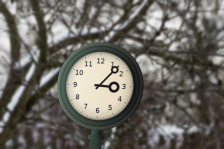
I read {"hour": 3, "minute": 7}
